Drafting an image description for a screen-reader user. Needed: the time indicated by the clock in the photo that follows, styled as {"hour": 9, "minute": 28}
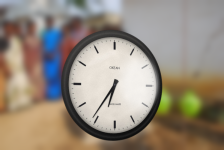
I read {"hour": 6, "minute": 36}
